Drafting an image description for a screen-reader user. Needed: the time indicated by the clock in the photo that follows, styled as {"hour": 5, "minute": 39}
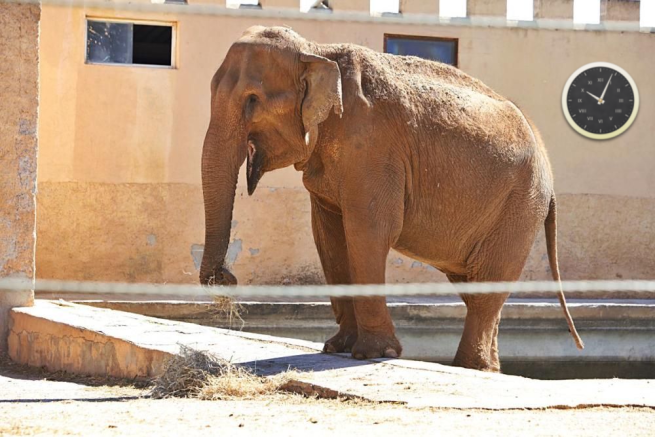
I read {"hour": 10, "minute": 4}
